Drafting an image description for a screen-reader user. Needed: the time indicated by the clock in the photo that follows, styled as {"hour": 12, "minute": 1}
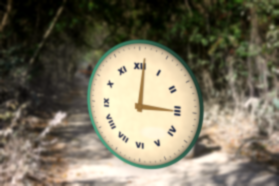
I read {"hour": 3, "minute": 1}
